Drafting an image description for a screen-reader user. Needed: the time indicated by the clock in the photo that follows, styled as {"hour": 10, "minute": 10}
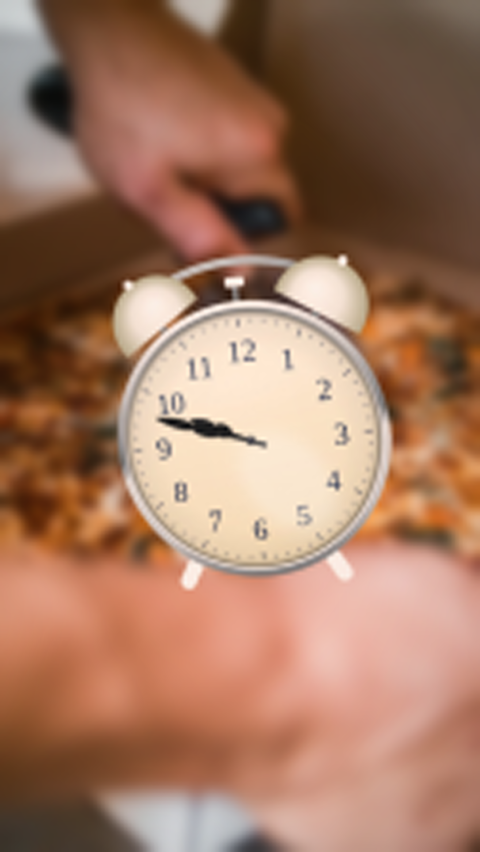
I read {"hour": 9, "minute": 48}
